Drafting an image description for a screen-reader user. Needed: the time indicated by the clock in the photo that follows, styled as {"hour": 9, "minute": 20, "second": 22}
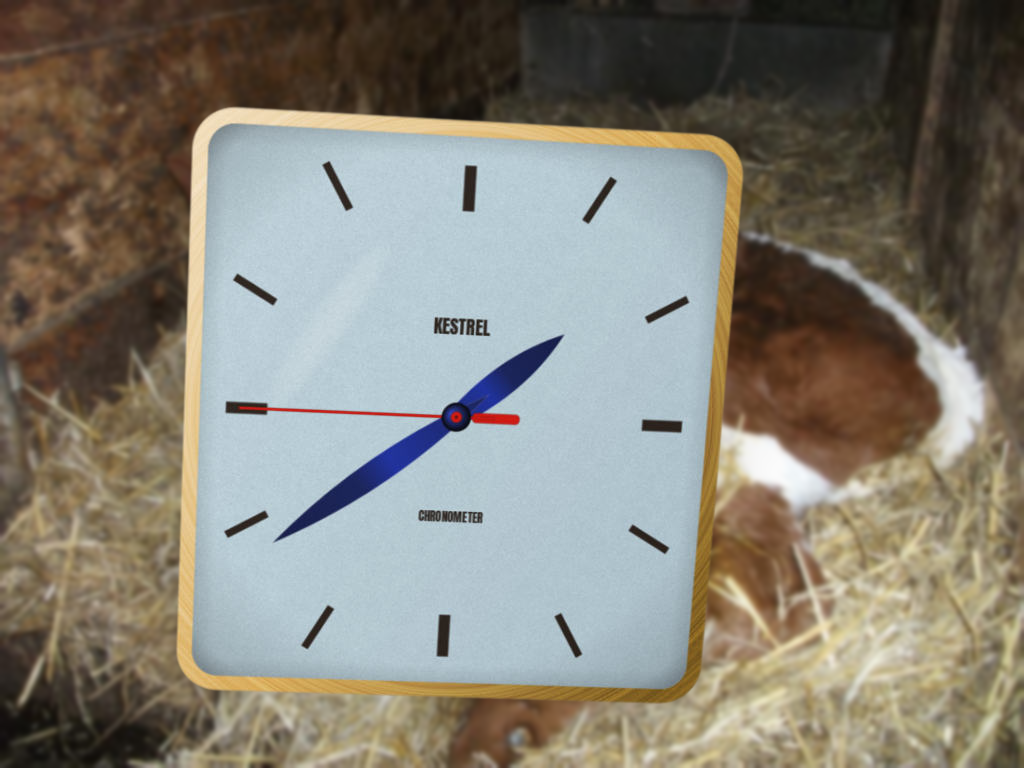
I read {"hour": 1, "minute": 38, "second": 45}
